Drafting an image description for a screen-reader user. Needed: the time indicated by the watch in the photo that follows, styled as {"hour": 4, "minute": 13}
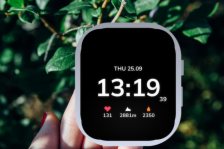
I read {"hour": 13, "minute": 19}
